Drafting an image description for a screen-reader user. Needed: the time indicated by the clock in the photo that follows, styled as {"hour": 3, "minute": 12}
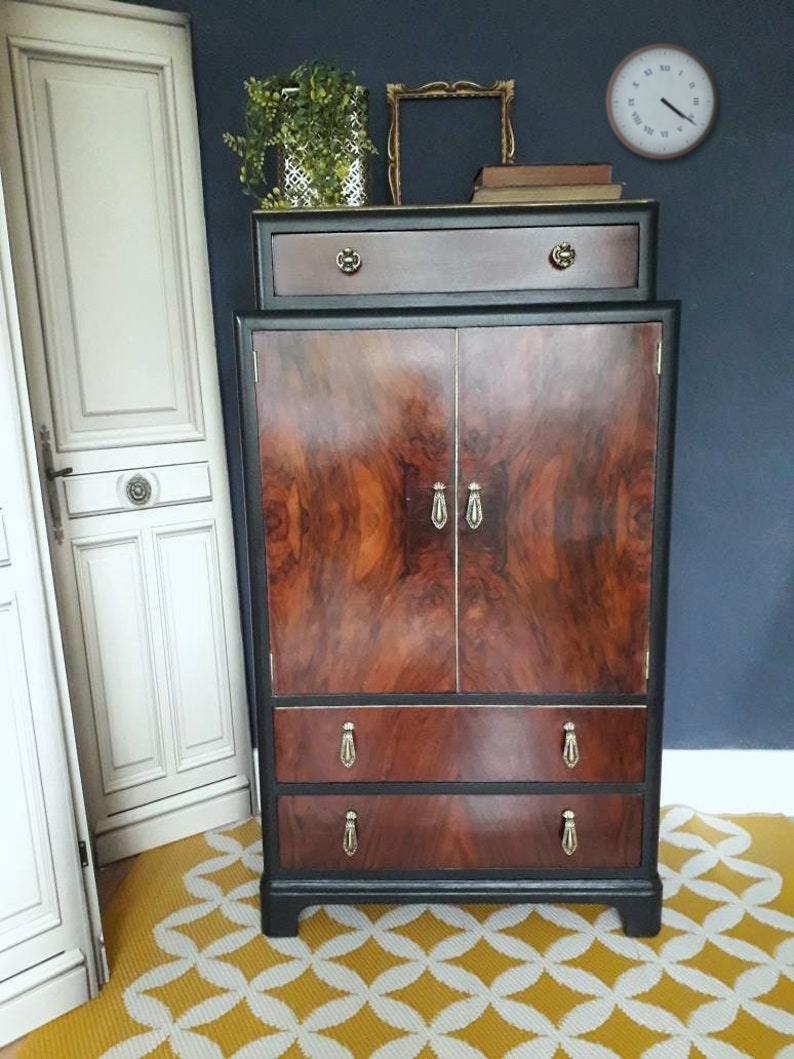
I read {"hour": 4, "minute": 21}
